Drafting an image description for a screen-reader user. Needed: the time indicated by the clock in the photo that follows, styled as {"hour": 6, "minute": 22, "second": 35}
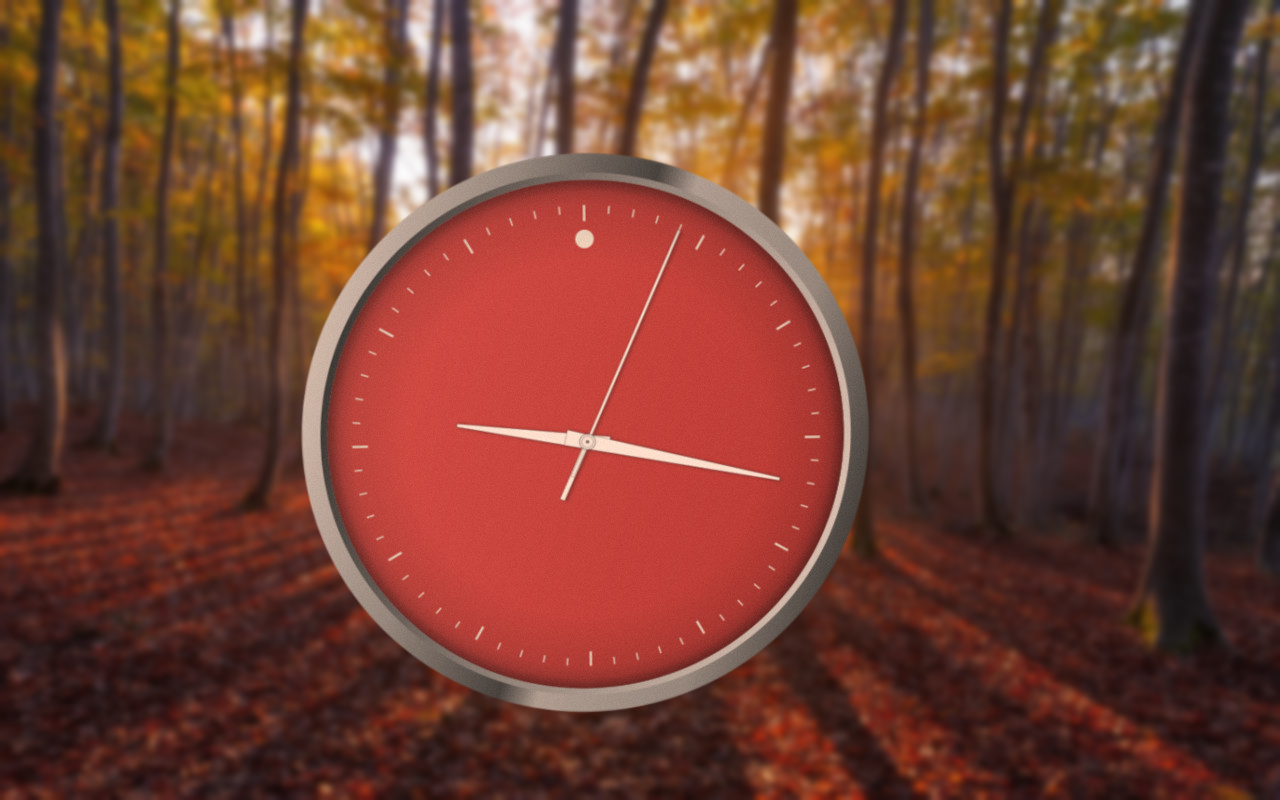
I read {"hour": 9, "minute": 17, "second": 4}
